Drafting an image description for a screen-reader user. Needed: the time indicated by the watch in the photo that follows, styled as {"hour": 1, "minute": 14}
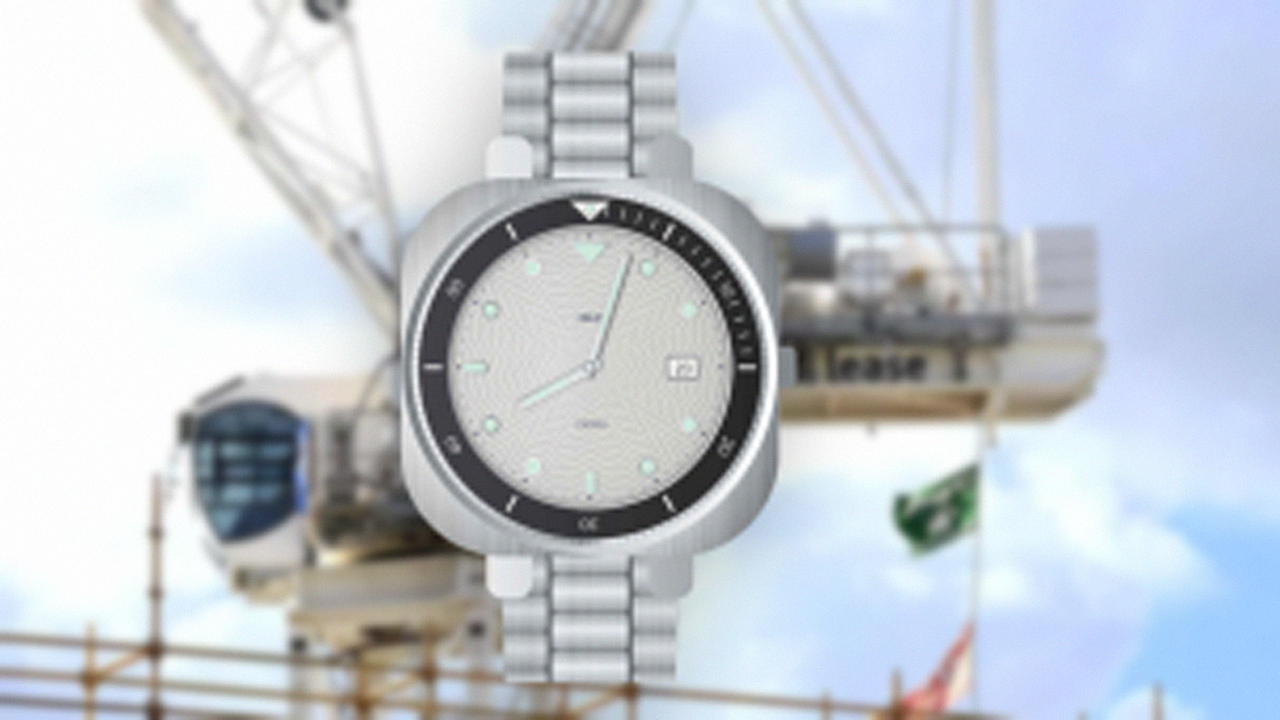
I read {"hour": 8, "minute": 3}
